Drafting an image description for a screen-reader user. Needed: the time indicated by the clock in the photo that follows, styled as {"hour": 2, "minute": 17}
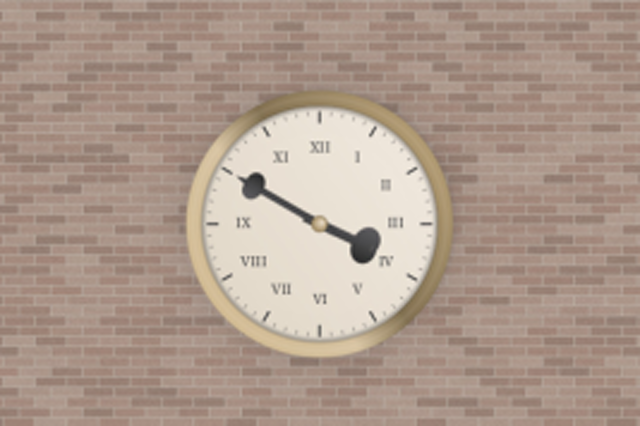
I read {"hour": 3, "minute": 50}
